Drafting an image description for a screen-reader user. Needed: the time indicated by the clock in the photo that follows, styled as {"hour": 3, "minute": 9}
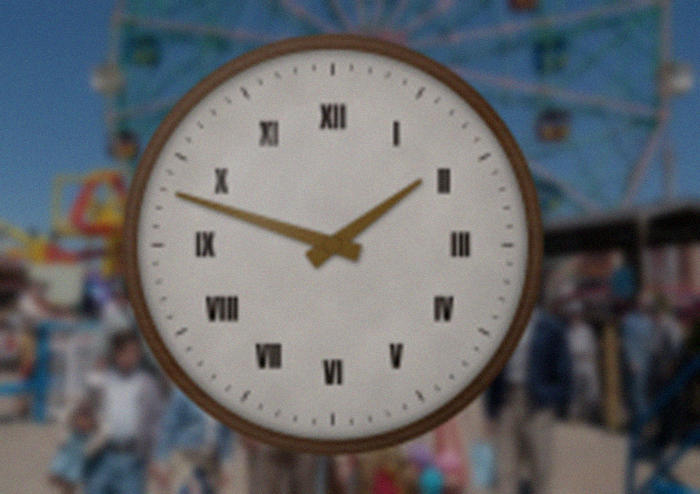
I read {"hour": 1, "minute": 48}
